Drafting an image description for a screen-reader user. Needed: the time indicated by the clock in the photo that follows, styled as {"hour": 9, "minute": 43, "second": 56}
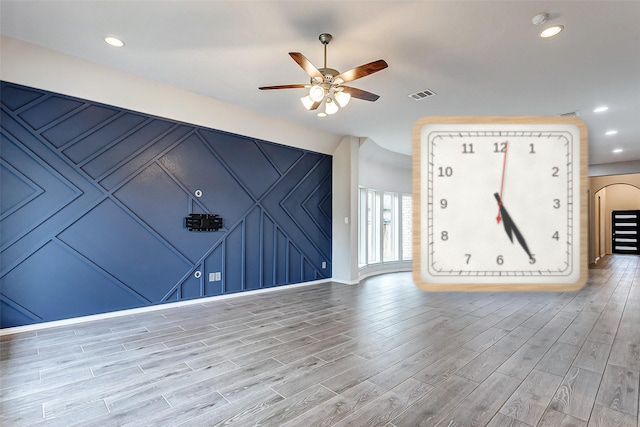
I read {"hour": 5, "minute": 25, "second": 1}
